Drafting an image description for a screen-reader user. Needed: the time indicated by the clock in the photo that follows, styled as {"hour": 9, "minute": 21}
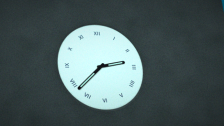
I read {"hour": 2, "minute": 38}
